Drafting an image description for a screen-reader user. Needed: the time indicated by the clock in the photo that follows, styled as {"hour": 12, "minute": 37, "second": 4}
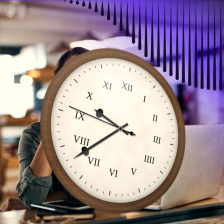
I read {"hour": 9, "minute": 37, "second": 46}
